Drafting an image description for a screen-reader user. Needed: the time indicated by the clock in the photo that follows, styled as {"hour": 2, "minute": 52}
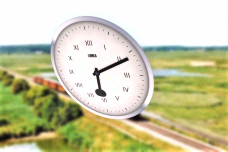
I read {"hour": 6, "minute": 11}
